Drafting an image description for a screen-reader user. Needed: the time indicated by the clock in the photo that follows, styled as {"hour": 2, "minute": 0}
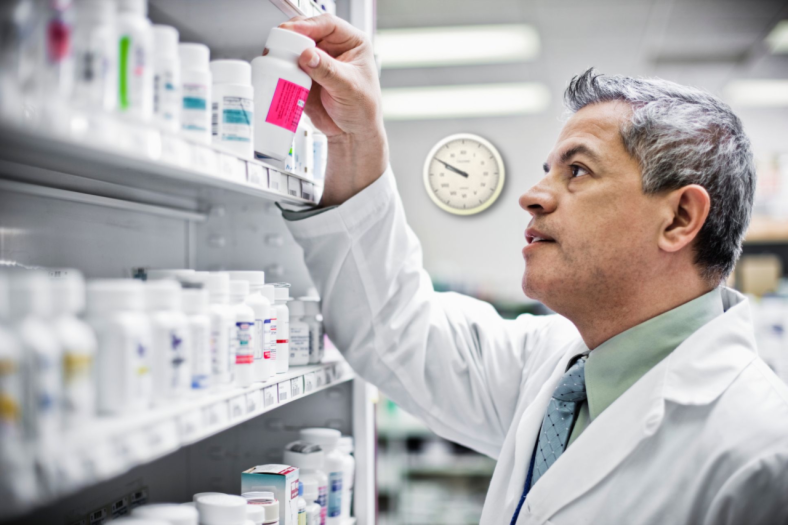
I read {"hour": 9, "minute": 50}
